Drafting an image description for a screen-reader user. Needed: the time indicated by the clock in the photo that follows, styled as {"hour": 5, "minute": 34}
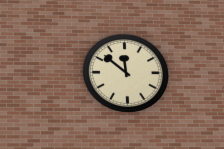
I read {"hour": 11, "minute": 52}
